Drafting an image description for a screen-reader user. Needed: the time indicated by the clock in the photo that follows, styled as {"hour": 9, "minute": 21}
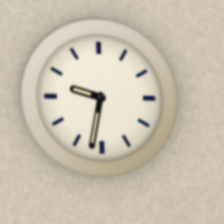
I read {"hour": 9, "minute": 32}
